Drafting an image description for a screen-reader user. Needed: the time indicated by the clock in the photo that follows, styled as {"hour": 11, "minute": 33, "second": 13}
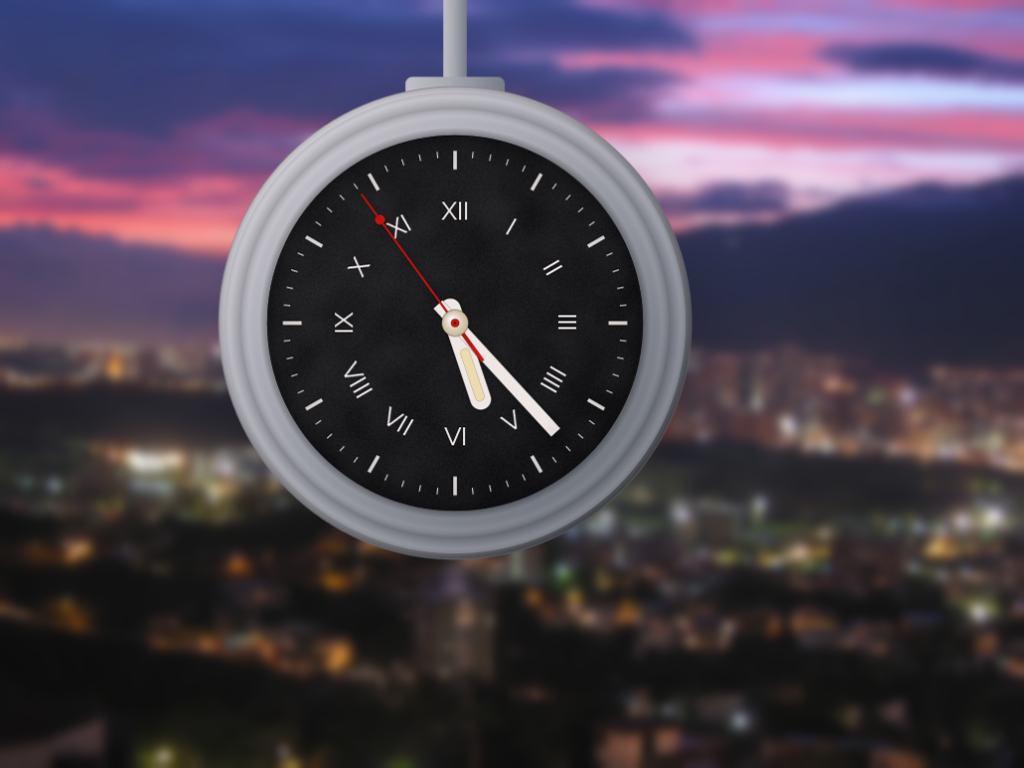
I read {"hour": 5, "minute": 22, "second": 54}
